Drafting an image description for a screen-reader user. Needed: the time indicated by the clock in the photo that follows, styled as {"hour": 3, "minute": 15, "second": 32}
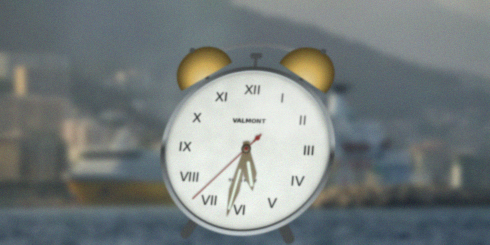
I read {"hour": 5, "minute": 31, "second": 37}
